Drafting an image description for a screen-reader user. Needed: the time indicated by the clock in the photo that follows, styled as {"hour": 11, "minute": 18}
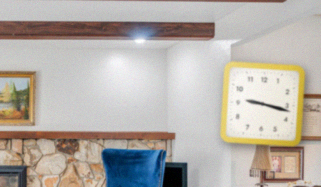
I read {"hour": 9, "minute": 17}
